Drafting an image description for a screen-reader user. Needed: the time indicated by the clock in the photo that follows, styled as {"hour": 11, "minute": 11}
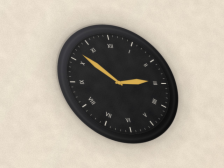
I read {"hour": 2, "minute": 52}
